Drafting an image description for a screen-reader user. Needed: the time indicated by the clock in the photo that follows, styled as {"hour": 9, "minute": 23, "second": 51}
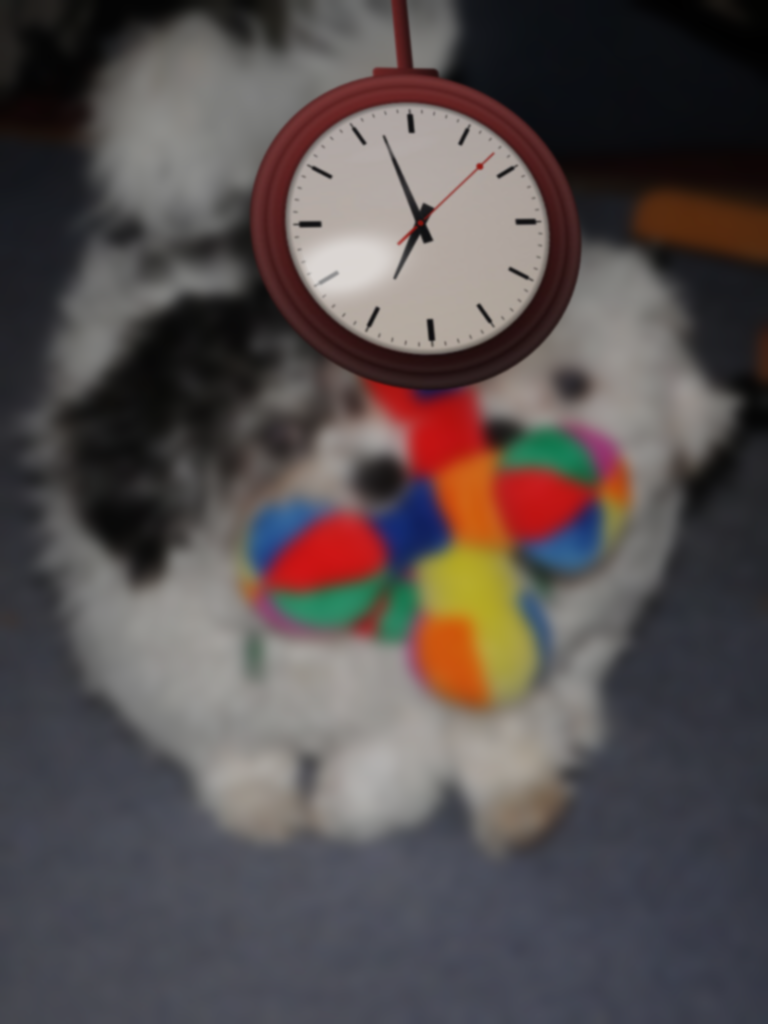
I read {"hour": 6, "minute": 57, "second": 8}
